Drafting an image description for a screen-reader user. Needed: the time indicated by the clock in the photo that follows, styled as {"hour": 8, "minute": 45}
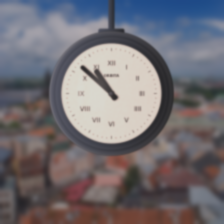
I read {"hour": 10, "minute": 52}
